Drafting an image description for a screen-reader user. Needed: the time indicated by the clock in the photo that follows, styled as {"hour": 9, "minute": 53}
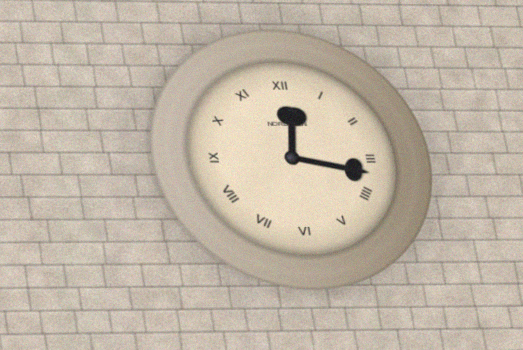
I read {"hour": 12, "minute": 17}
